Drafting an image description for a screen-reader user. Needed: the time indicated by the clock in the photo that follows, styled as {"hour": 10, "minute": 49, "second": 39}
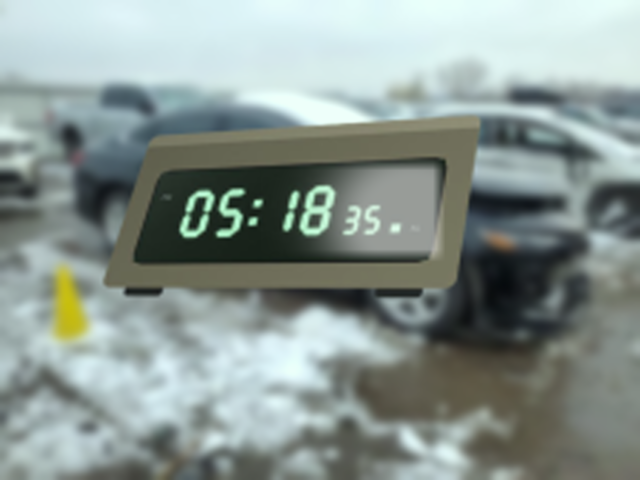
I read {"hour": 5, "minute": 18, "second": 35}
